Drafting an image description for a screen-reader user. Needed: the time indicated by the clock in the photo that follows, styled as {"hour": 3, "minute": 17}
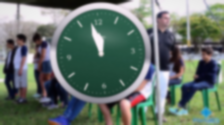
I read {"hour": 11, "minute": 58}
